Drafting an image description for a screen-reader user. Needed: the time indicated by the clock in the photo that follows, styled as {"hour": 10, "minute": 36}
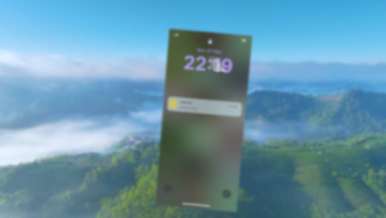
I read {"hour": 22, "minute": 19}
